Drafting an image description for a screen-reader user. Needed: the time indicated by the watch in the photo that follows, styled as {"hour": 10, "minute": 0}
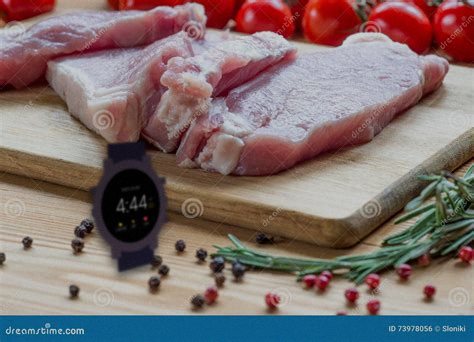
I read {"hour": 4, "minute": 44}
